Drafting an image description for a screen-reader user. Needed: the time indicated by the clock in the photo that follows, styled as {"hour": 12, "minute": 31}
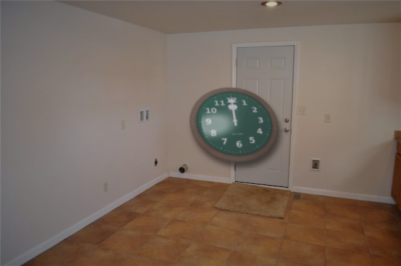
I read {"hour": 12, "minute": 0}
